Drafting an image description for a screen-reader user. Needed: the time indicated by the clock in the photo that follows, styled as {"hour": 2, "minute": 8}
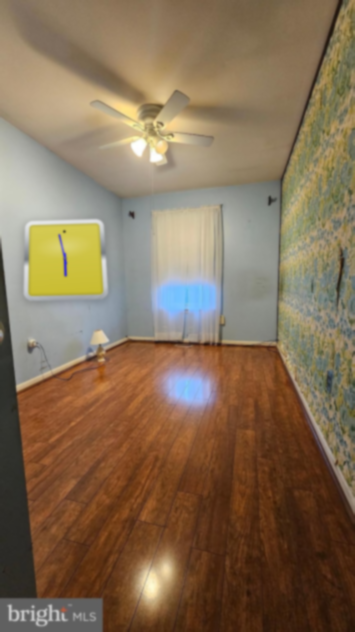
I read {"hour": 5, "minute": 58}
